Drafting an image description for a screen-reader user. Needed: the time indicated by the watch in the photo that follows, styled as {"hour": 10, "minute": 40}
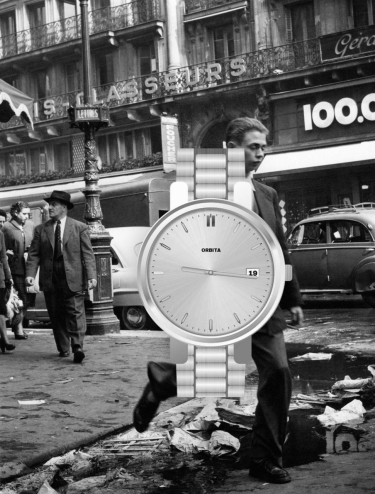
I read {"hour": 9, "minute": 16}
